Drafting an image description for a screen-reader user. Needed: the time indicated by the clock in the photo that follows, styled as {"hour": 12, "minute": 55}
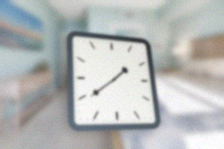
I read {"hour": 1, "minute": 39}
